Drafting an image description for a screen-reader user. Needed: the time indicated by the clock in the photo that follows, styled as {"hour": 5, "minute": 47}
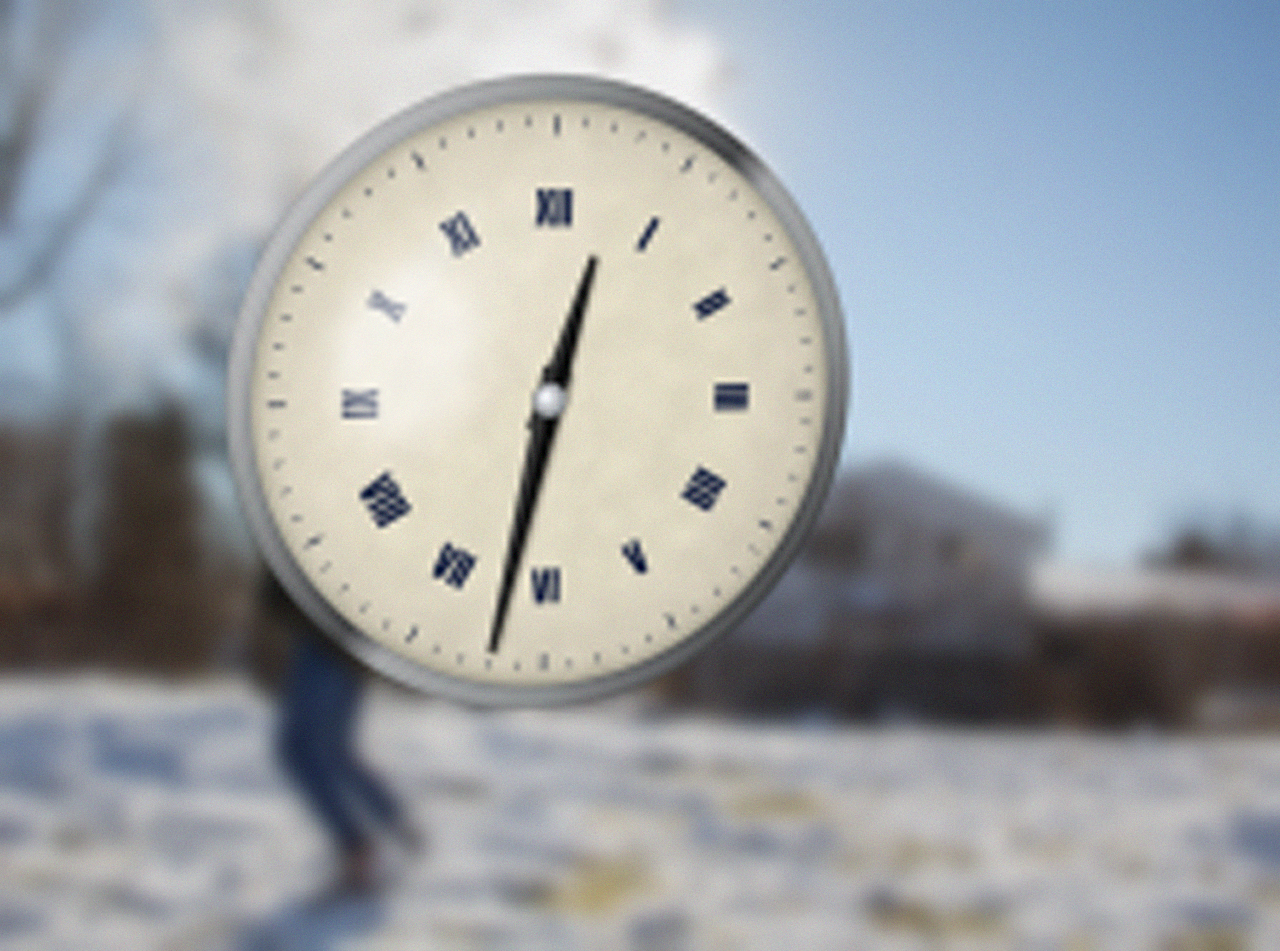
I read {"hour": 12, "minute": 32}
